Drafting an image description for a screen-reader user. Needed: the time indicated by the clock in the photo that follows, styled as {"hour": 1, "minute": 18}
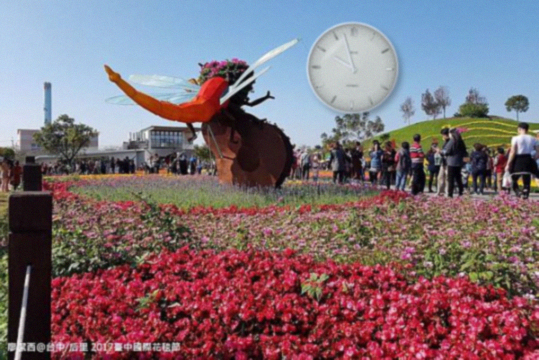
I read {"hour": 9, "minute": 57}
